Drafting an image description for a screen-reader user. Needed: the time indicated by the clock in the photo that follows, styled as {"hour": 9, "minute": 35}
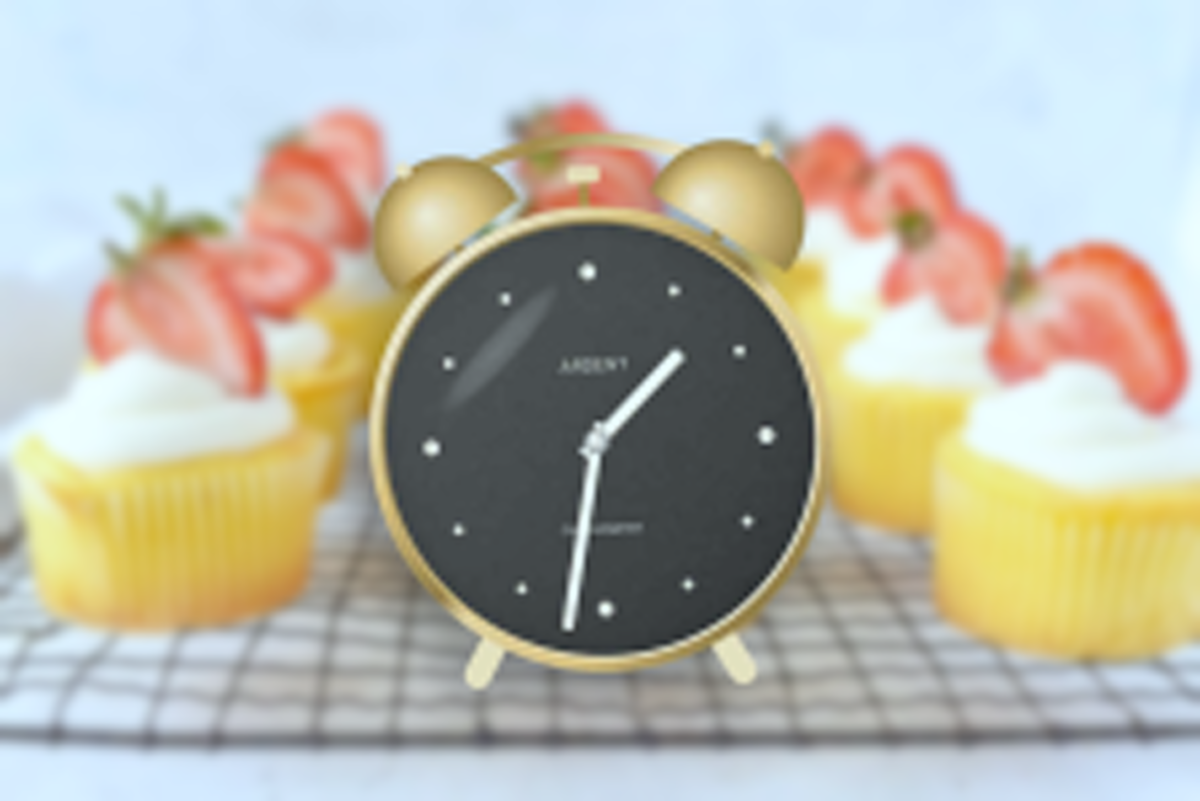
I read {"hour": 1, "minute": 32}
